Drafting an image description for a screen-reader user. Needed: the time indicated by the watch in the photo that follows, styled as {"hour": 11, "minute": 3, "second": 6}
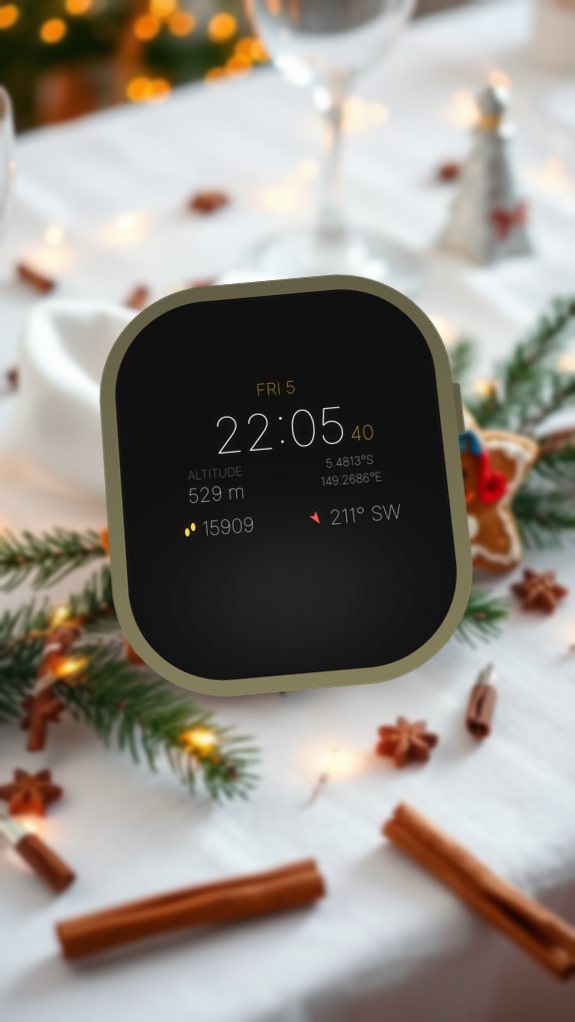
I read {"hour": 22, "minute": 5, "second": 40}
